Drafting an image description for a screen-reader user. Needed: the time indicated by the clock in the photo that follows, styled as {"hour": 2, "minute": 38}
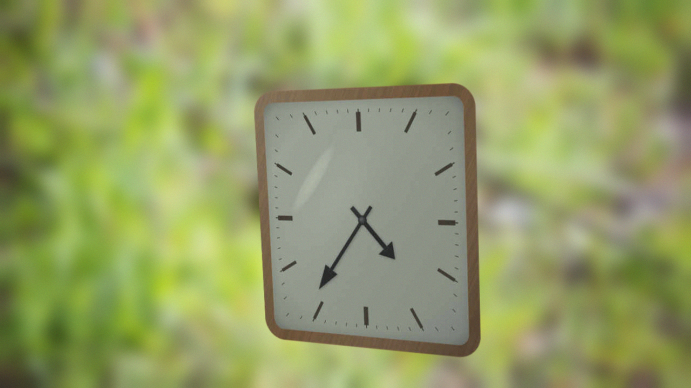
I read {"hour": 4, "minute": 36}
